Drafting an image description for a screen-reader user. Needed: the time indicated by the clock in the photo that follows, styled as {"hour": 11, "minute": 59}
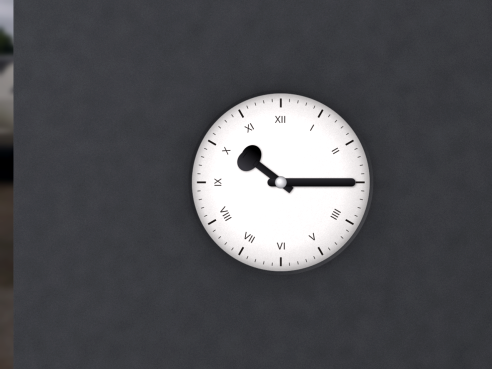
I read {"hour": 10, "minute": 15}
